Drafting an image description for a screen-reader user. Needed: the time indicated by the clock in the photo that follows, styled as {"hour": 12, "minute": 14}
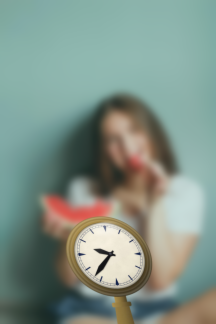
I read {"hour": 9, "minute": 37}
